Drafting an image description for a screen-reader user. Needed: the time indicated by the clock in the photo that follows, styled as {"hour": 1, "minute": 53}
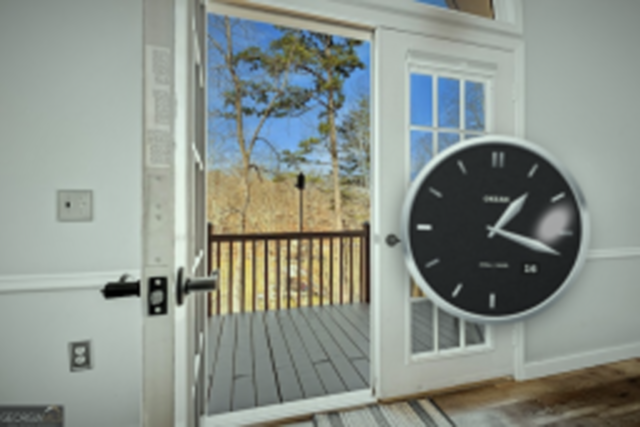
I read {"hour": 1, "minute": 18}
